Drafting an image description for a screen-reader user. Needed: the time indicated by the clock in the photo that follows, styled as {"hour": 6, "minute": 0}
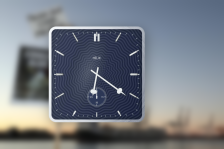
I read {"hour": 6, "minute": 21}
